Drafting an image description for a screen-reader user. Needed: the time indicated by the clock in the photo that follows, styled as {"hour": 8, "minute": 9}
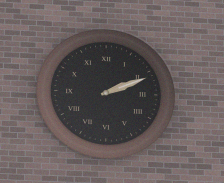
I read {"hour": 2, "minute": 11}
